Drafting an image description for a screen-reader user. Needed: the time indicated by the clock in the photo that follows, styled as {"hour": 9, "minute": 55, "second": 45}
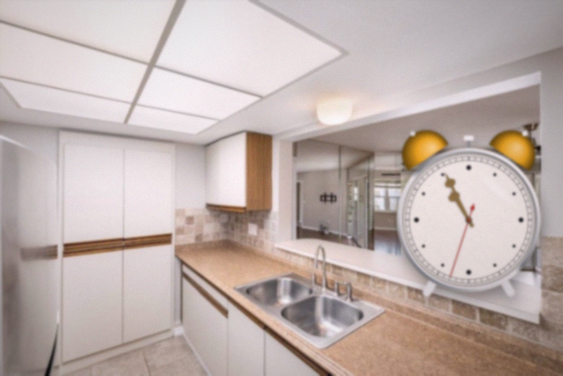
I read {"hour": 10, "minute": 55, "second": 33}
